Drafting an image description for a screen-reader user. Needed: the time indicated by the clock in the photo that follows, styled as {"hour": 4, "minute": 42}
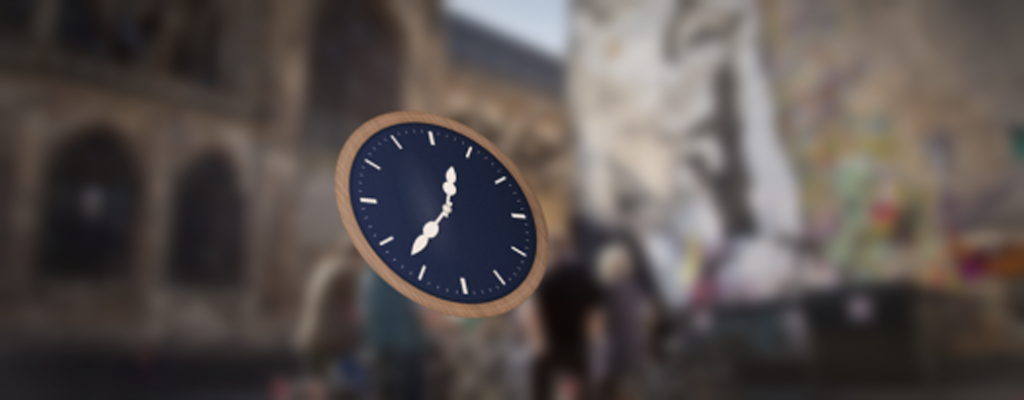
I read {"hour": 12, "minute": 37}
